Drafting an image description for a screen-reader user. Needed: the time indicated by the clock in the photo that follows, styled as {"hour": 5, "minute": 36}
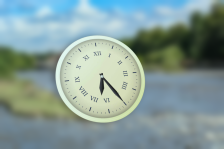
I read {"hour": 6, "minute": 25}
